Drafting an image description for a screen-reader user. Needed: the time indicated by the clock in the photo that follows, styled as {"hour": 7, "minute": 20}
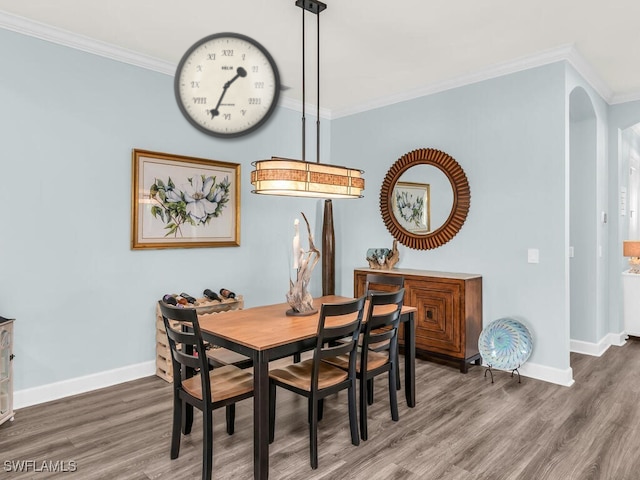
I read {"hour": 1, "minute": 34}
